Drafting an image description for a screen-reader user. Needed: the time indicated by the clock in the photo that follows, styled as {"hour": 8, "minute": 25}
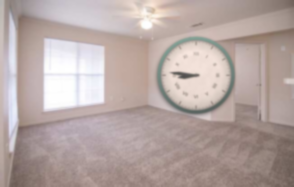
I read {"hour": 8, "minute": 46}
